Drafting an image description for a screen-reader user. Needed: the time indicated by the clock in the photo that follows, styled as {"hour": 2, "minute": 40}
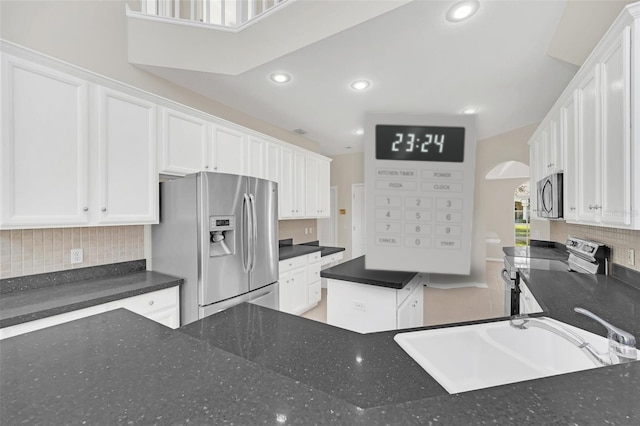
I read {"hour": 23, "minute": 24}
